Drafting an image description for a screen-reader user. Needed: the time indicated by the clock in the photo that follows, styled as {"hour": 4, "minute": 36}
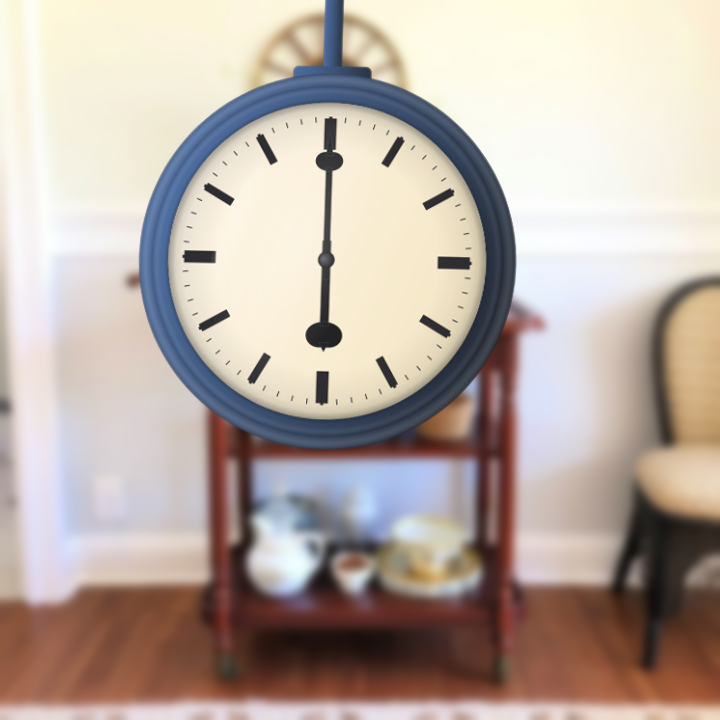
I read {"hour": 6, "minute": 0}
